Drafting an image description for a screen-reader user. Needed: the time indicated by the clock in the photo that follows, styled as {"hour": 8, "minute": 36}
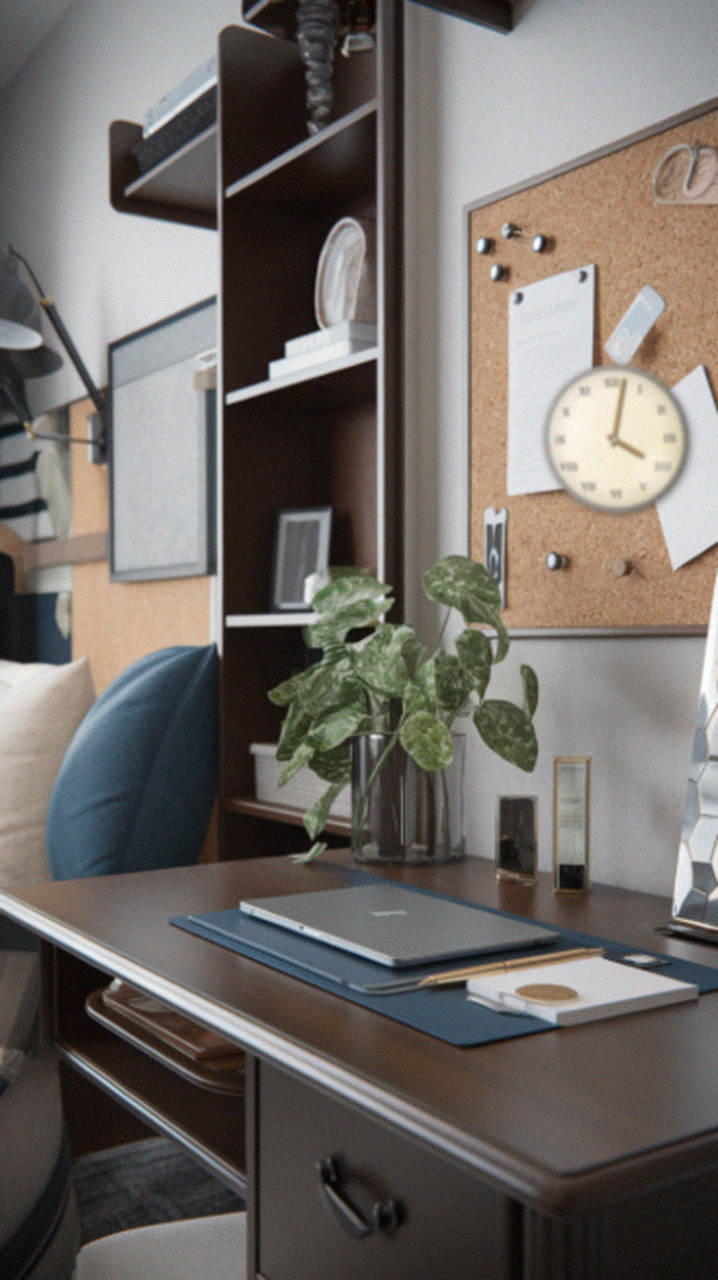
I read {"hour": 4, "minute": 2}
